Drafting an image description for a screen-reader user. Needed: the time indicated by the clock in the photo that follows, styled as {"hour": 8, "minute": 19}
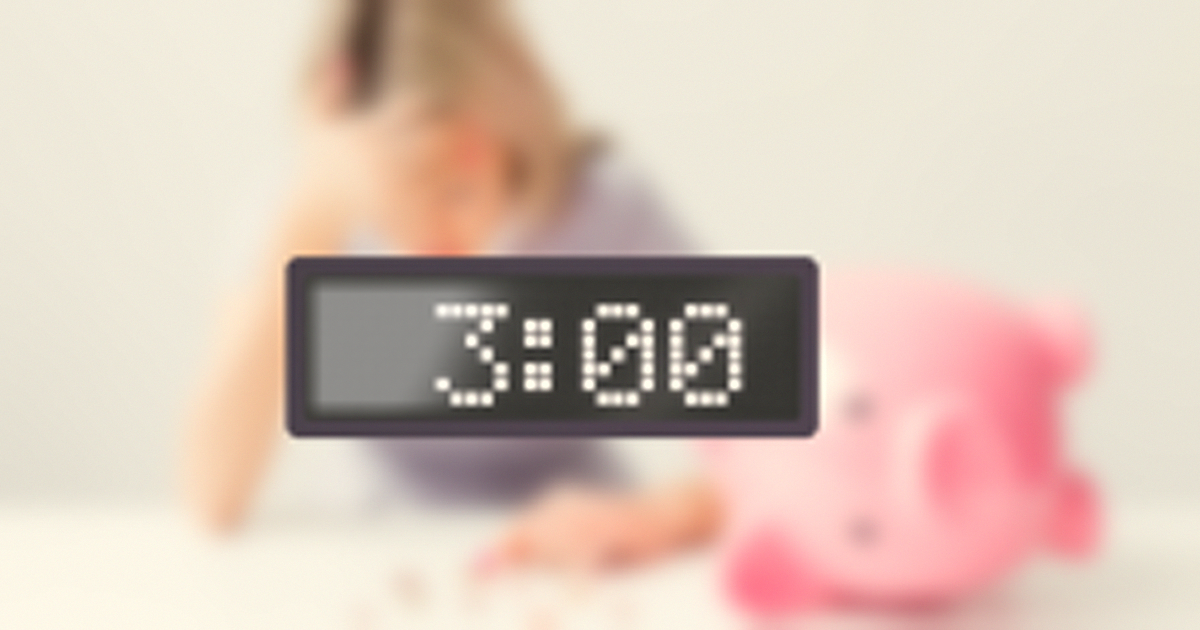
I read {"hour": 3, "minute": 0}
